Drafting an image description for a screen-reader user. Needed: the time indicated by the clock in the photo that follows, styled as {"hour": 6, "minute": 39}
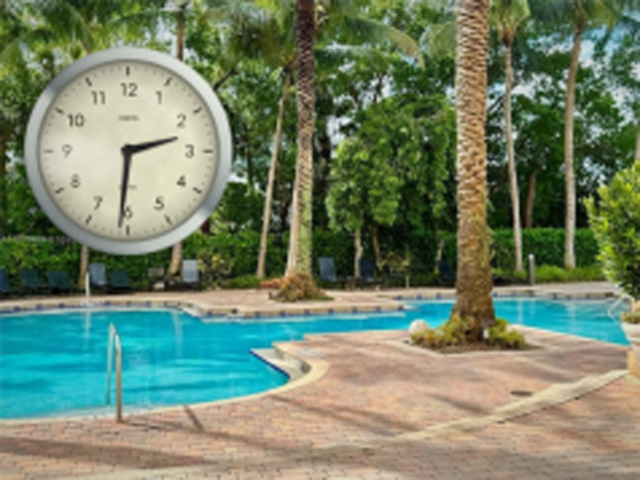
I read {"hour": 2, "minute": 31}
